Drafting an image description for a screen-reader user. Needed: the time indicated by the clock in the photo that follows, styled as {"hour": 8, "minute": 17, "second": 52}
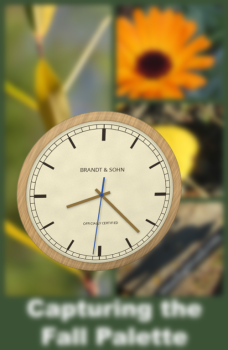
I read {"hour": 8, "minute": 22, "second": 31}
